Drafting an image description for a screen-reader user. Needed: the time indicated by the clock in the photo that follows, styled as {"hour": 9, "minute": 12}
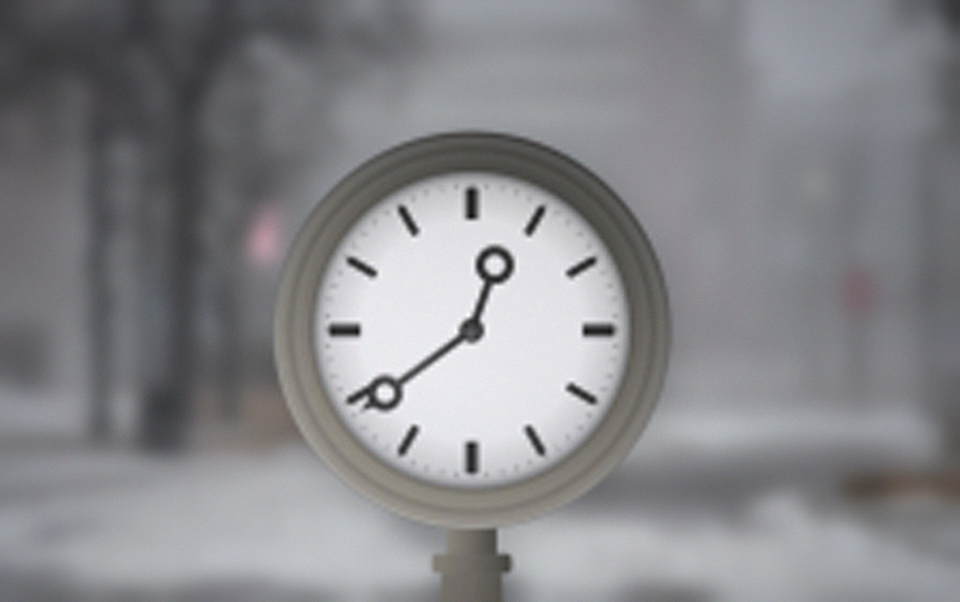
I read {"hour": 12, "minute": 39}
